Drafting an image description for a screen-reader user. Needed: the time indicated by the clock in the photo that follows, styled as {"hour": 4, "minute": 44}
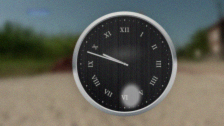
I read {"hour": 9, "minute": 48}
